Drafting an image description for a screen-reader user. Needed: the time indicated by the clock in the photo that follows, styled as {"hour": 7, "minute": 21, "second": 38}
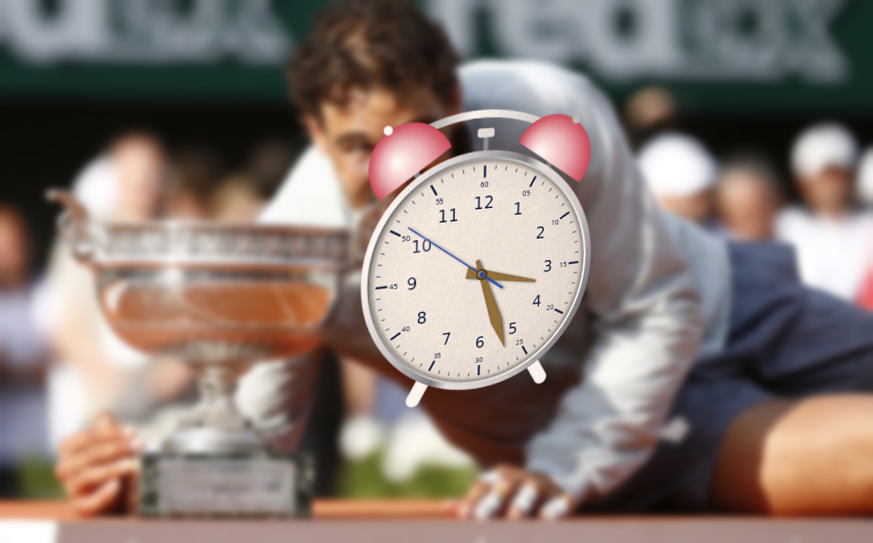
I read {"hour": 3, "minute": 26, "second": 51}
